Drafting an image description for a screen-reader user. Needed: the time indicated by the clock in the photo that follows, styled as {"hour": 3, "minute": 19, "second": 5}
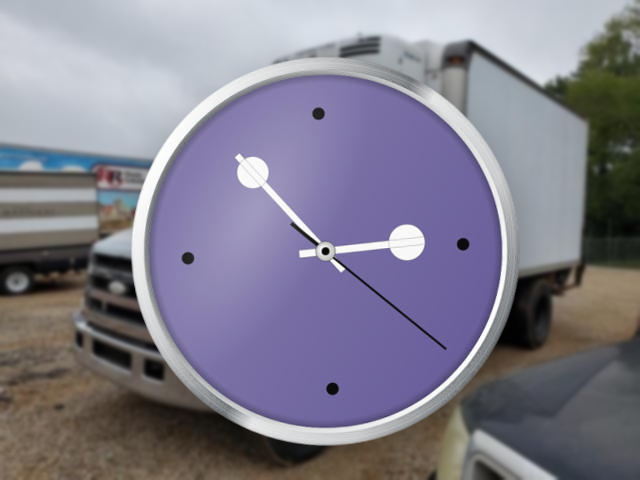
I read {"hour": 2, "minute": 53, "second": 22}
